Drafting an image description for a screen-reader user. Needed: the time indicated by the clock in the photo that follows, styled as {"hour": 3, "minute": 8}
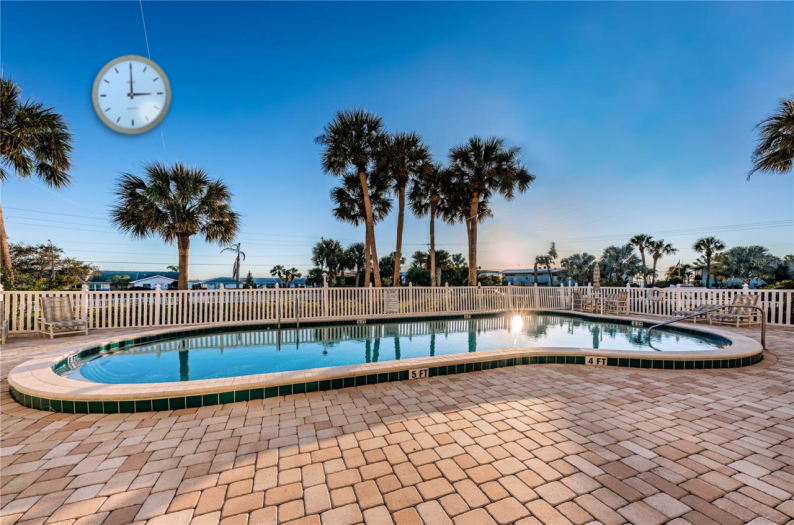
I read {"hour": 3, "minute": 0}
